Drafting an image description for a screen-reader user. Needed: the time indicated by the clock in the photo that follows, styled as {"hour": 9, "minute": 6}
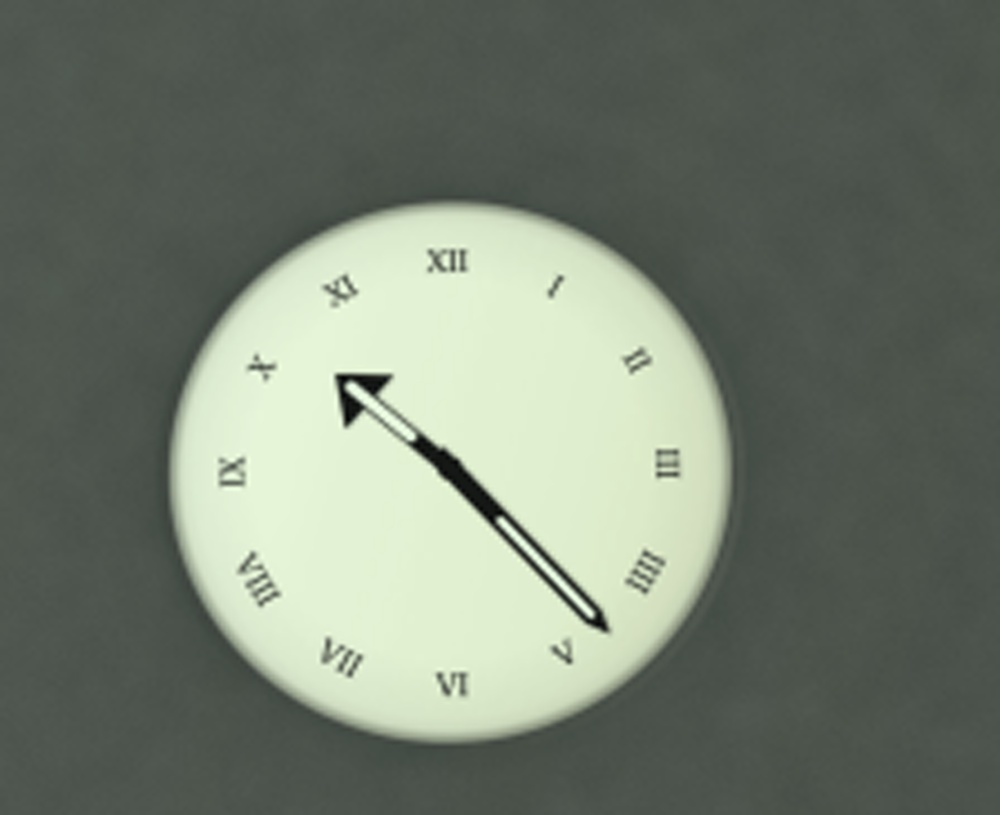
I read {"hour": 10, "minute": 23}
